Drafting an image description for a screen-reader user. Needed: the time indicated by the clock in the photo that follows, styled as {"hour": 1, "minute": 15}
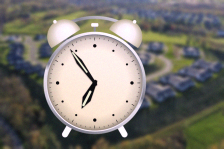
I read {"hour": 6, "minute": 54}
